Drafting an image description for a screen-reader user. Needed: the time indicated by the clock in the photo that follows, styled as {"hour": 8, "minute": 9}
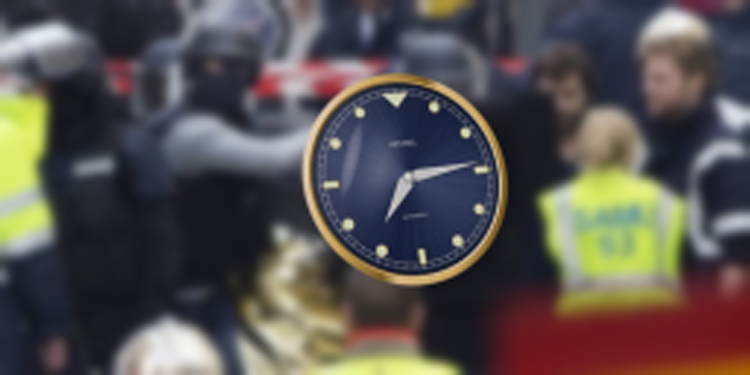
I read {"hour": 7, "minute": 14}
